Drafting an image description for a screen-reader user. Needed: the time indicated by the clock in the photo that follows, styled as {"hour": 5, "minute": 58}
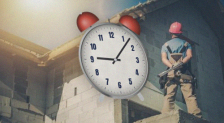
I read {"hour": 9, "minute": 7}
